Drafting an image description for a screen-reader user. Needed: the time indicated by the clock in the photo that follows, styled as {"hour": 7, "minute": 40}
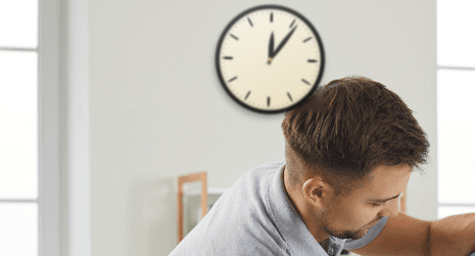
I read {"hour": 12, "minute": 6}
